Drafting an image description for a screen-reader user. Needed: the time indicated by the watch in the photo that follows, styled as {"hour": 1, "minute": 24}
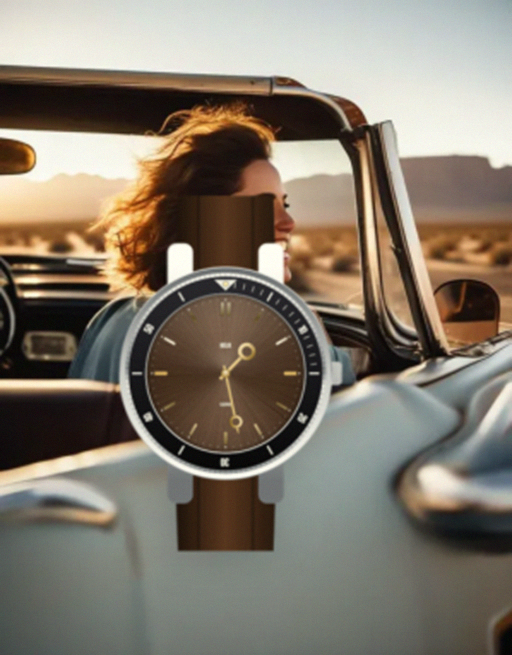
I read {"hour": 1, "minute": 28}
